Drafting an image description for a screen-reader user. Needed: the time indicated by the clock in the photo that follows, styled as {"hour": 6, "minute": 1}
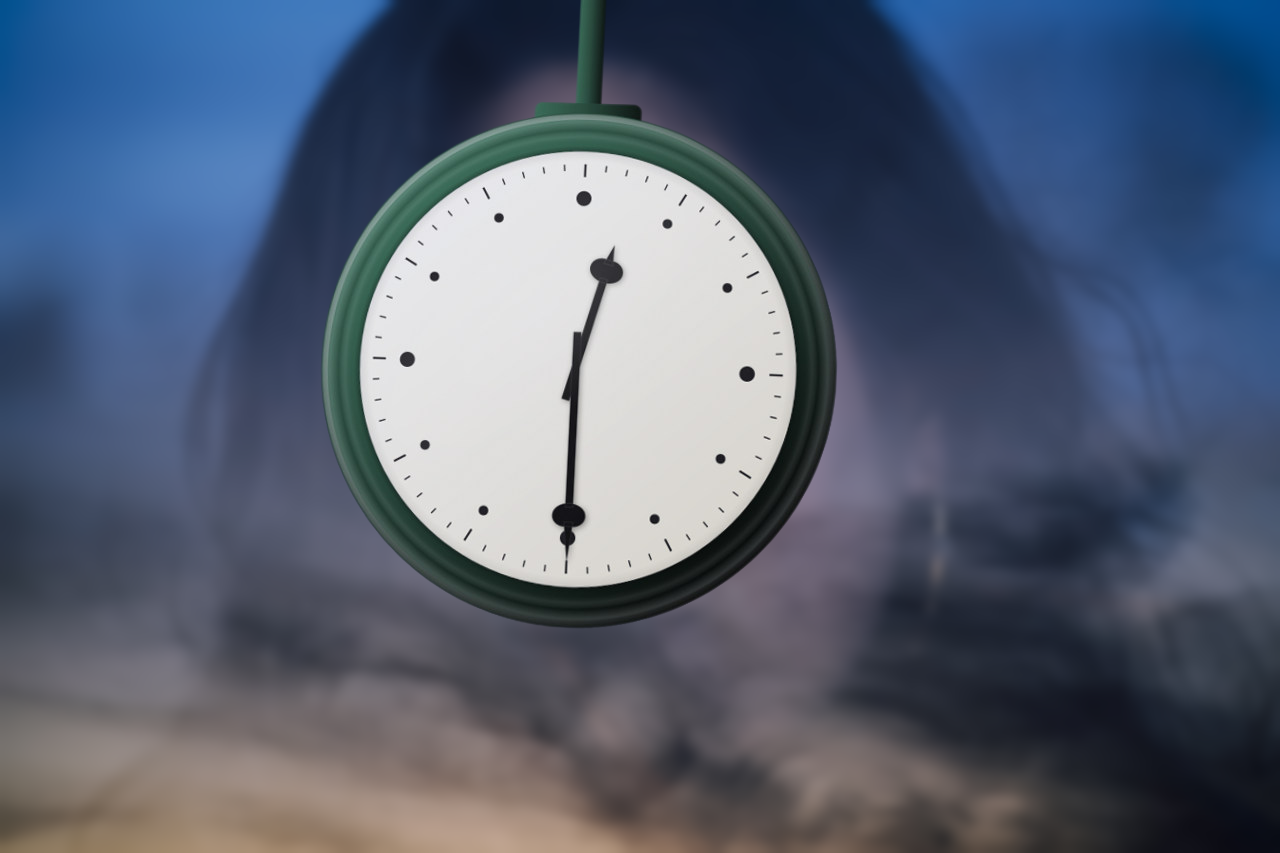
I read {"hour": 12, "minute": 30}
